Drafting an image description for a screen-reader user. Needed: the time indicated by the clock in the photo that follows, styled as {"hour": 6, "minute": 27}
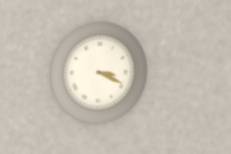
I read {"hour": 3, "minute": 19}
